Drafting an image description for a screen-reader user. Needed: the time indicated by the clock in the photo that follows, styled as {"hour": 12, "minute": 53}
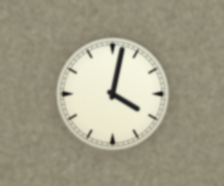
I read {"hour": 4, "minute": 2}
